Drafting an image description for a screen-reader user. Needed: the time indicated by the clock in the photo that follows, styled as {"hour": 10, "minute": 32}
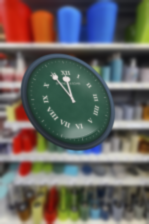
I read {"hour": 11, "minute": 55}
